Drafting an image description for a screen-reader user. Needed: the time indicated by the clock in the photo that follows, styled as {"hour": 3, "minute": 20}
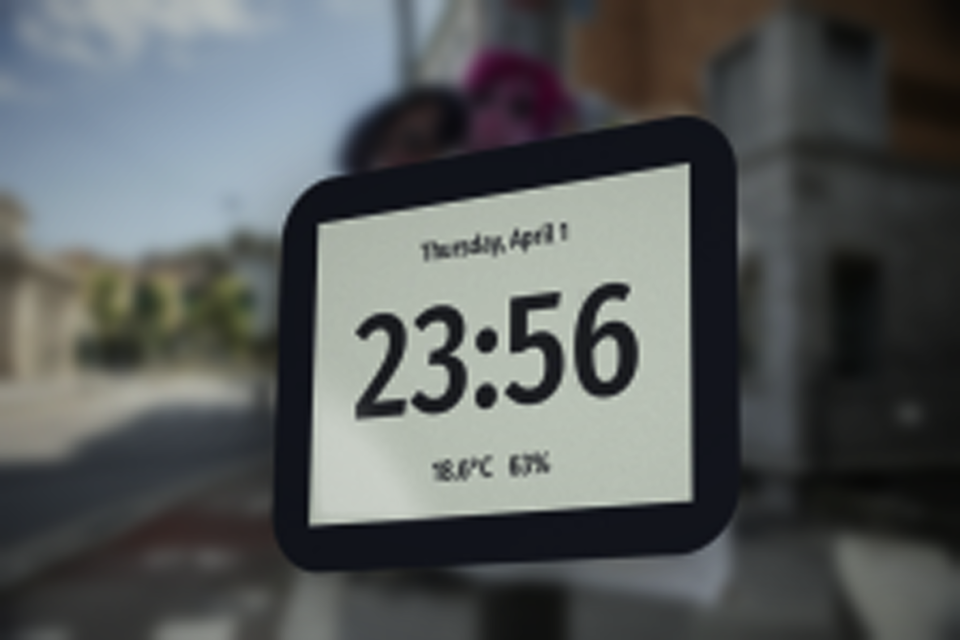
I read {"hour": 23, "minute": 56}
